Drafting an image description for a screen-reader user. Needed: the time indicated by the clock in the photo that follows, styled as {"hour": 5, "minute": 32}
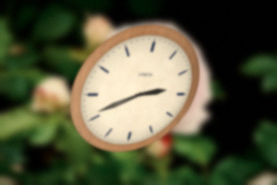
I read {"hour": 2, "minute": 41}
